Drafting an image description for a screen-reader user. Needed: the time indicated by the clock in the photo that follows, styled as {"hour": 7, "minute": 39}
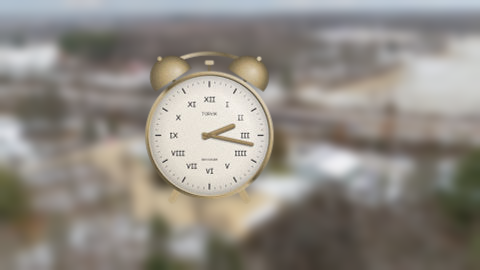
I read {"hour": 2, "minute": 17}
